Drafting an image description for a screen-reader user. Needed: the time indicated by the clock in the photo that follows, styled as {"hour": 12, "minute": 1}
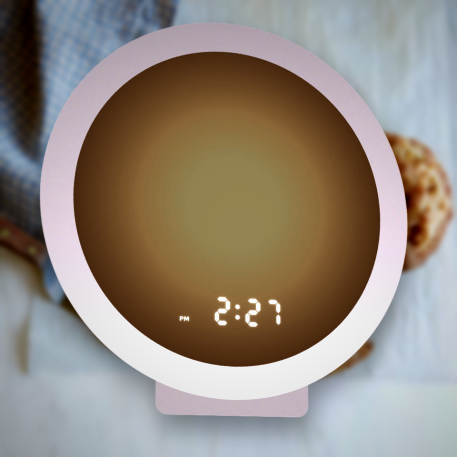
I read {"hour": 2, "minute": 27}
